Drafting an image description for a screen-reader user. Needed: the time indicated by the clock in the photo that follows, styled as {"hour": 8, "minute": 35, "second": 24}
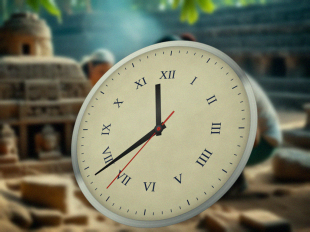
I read {"hour": 11, "minute": 38, "second": 36}
